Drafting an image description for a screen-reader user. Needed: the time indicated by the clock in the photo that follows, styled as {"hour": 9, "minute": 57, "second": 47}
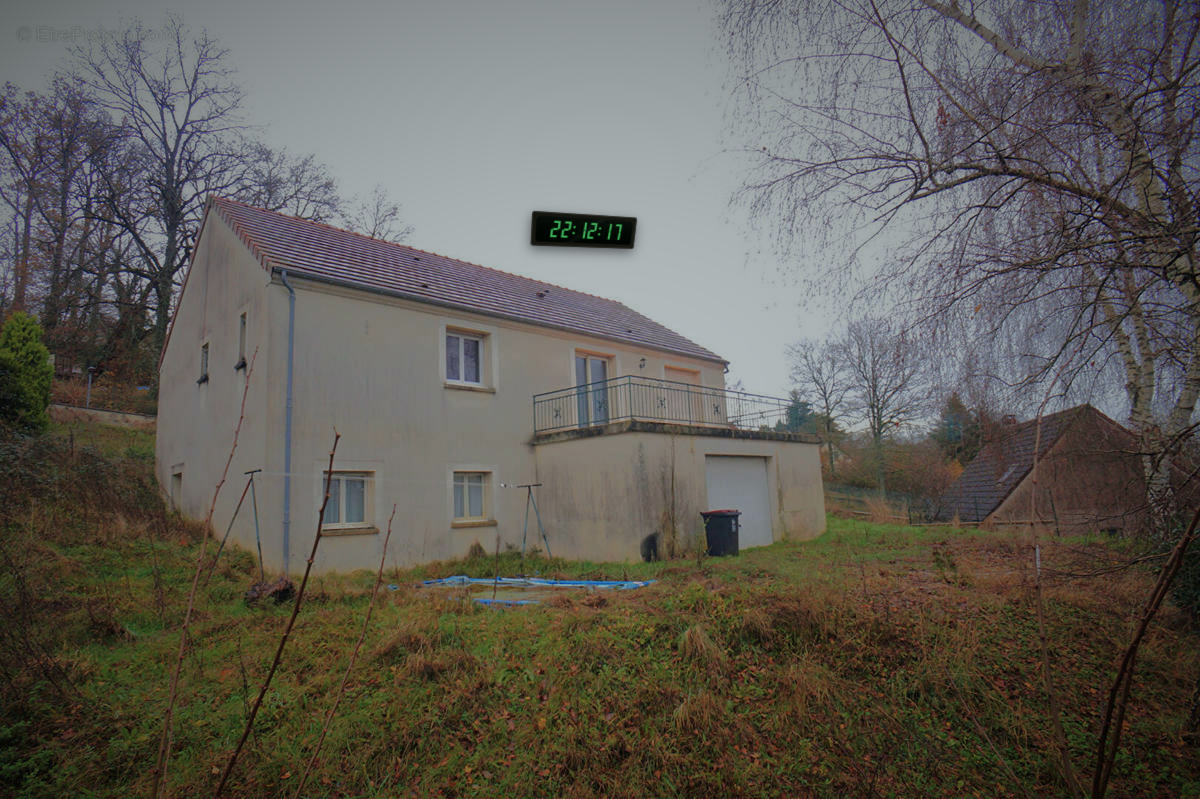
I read {"hour": 22, "minute": 12, "second": 17}
